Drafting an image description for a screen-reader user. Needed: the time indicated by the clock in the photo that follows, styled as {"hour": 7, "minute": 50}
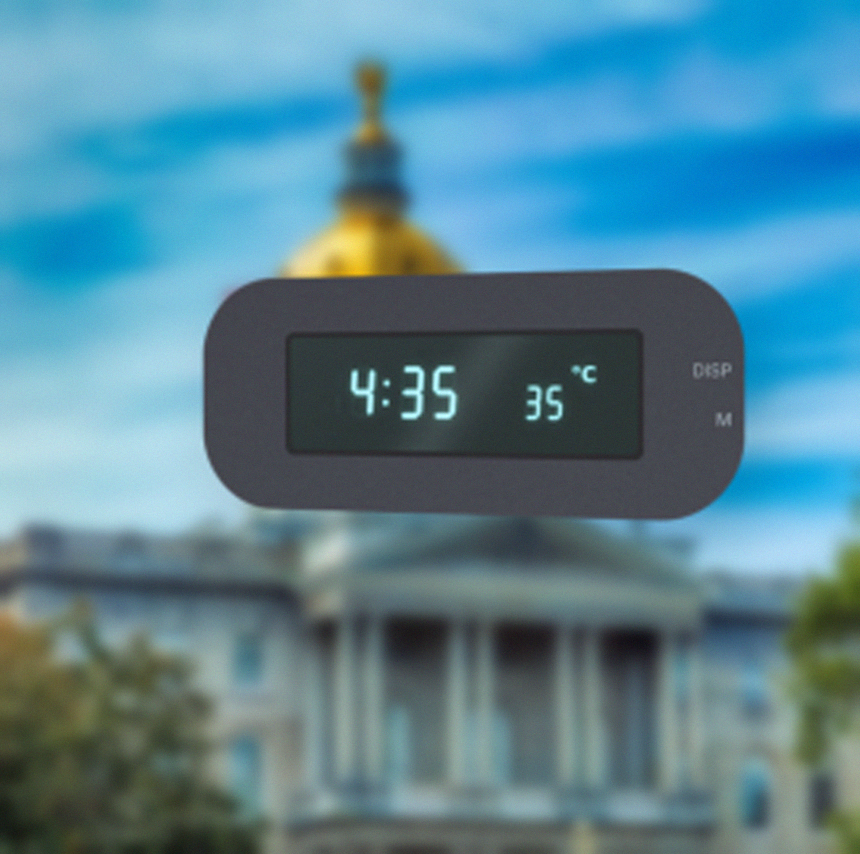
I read {"hour": 4, "minute": 35}
